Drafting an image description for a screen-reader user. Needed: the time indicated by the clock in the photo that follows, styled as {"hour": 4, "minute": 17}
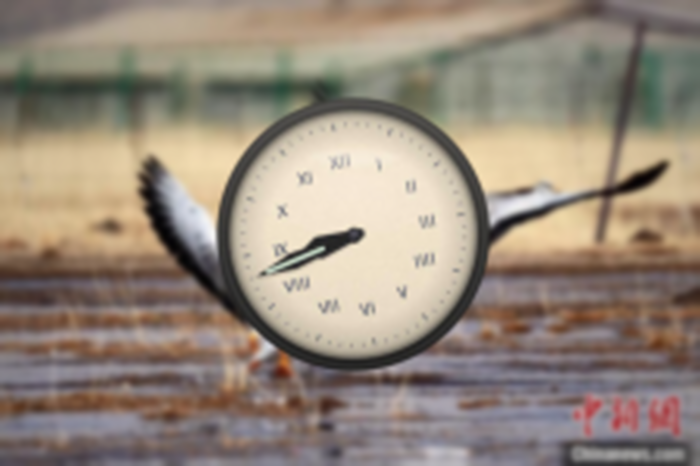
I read {"hour": 8, "minute": 43}
